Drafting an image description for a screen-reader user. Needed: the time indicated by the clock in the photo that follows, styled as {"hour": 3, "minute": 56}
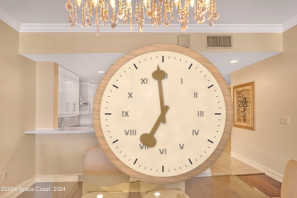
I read {"hour": 6, "minute": 59}
